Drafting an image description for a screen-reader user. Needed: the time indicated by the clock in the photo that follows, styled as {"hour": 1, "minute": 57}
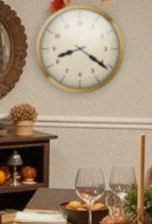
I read {"hour": 8, "minute": 21}
